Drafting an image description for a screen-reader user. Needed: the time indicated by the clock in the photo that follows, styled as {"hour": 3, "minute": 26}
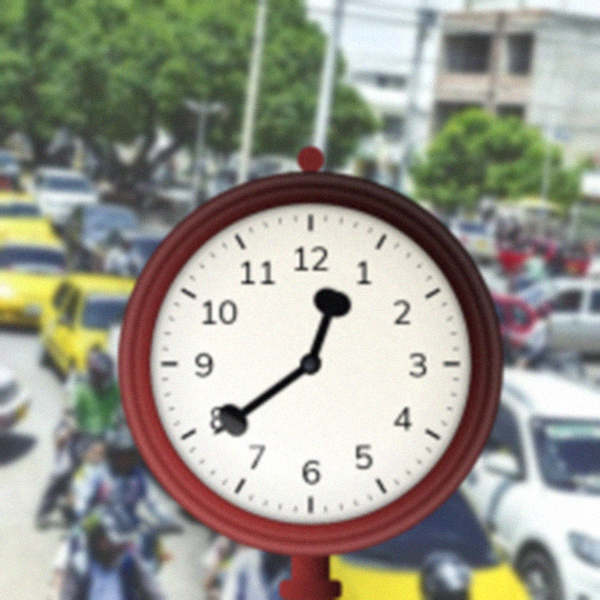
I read {"hour": 12, "minute": 39}
